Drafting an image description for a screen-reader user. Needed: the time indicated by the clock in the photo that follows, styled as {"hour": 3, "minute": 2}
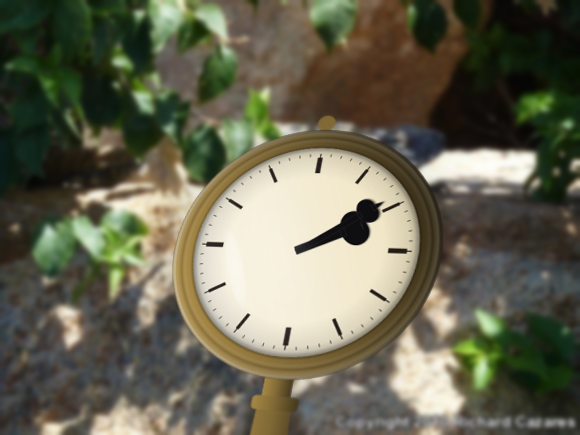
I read {"hour": 2, "minute": 9}
